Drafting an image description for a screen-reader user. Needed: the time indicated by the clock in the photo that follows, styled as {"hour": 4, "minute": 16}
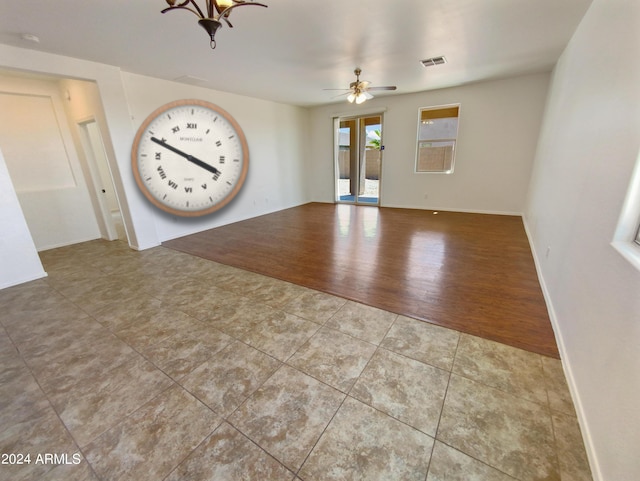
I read {"hour": 3, "minute": 49}
